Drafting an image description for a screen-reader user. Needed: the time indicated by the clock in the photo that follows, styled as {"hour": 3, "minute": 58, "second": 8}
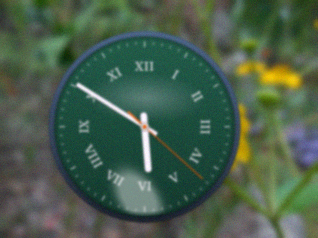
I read {"hour": 5, "minute": 50, "second": 22}
